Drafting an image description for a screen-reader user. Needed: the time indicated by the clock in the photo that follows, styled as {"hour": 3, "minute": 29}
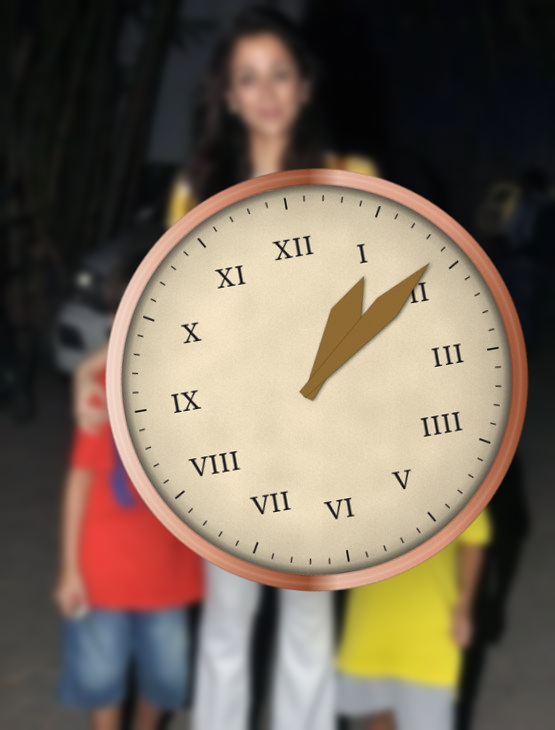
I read {"hour": 1, "minute": 9}
